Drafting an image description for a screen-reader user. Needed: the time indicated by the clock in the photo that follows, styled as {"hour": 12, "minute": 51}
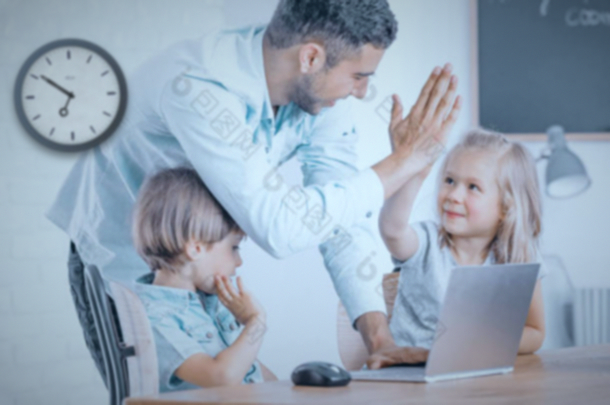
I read {"hour": 6, "minute": 51}
